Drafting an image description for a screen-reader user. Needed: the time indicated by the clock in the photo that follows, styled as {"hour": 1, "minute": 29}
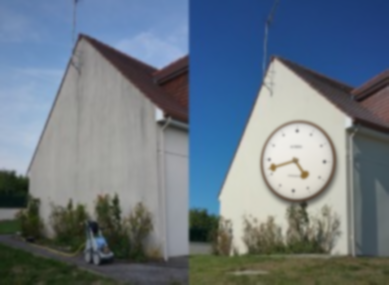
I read {"hour": 4, "minute": 42}
